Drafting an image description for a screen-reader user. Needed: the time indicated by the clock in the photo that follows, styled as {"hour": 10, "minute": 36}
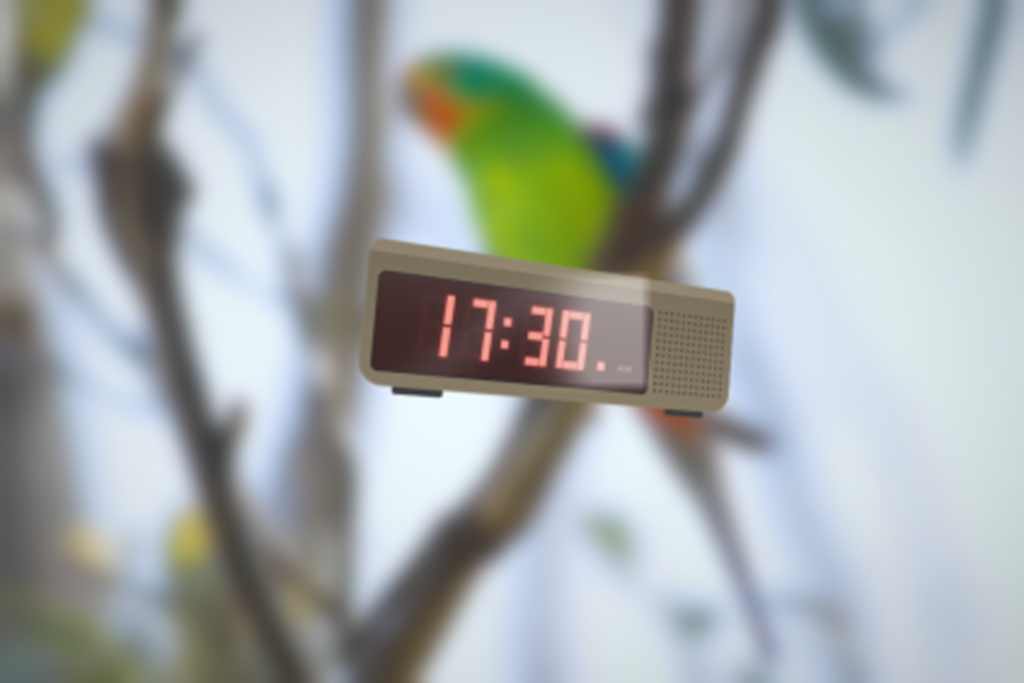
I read {"hour": 17, "minute": 30}
